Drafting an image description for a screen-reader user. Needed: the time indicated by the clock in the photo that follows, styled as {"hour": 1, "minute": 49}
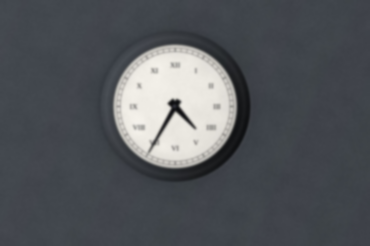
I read {"hour": 4, "minute": 35}
